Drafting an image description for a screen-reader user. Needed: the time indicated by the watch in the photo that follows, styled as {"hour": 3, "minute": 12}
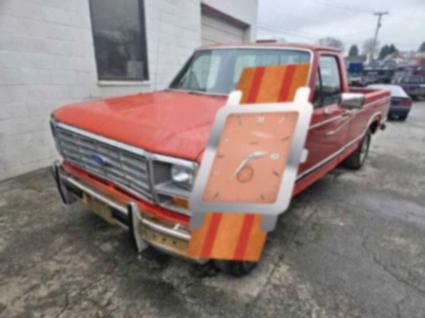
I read {"hour": 2, "minute": 35}
